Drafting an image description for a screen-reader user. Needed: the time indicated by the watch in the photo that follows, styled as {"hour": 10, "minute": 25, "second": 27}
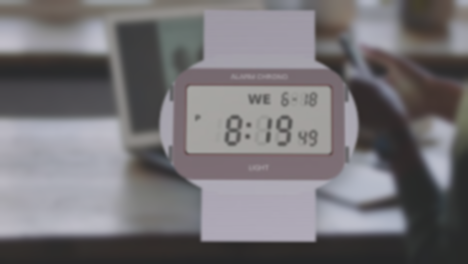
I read {"hour": 8, "minute": 19, "second": 49}
